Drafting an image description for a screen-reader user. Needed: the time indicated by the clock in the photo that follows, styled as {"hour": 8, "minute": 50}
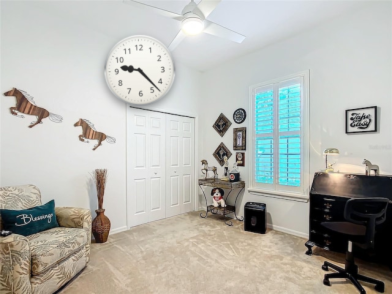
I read {"hour": 9, "minute": 23}
